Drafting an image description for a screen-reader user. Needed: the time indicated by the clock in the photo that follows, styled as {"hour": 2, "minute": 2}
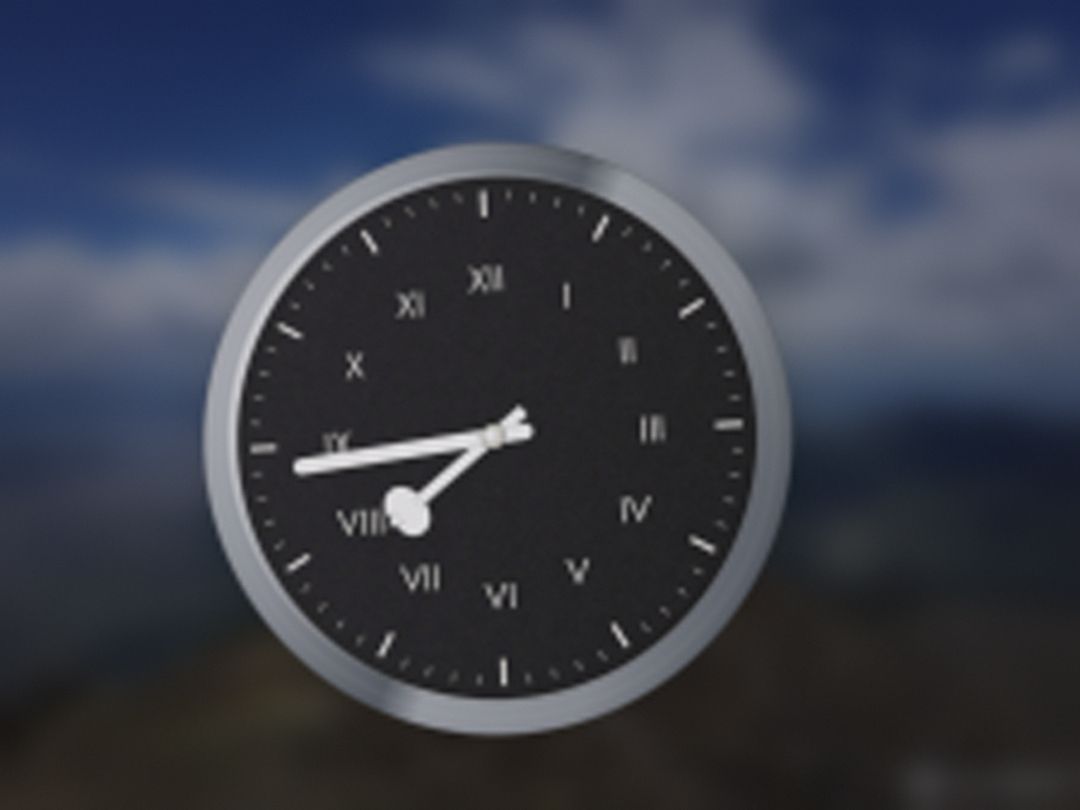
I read {"hour": 7, "minute": 44}
